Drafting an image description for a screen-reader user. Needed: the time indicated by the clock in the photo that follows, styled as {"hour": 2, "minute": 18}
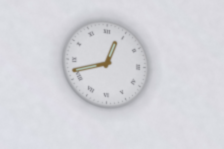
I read {"hour": 12, "minute": 42}
